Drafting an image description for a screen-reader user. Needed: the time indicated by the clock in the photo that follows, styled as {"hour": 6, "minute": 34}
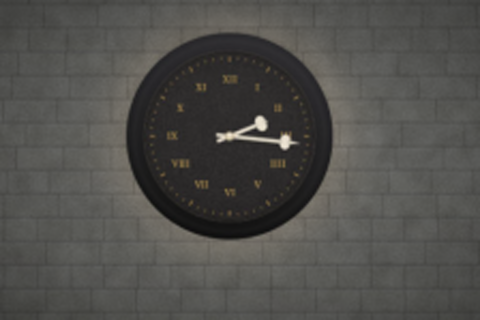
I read {"hour": 2, "minute": 16}
